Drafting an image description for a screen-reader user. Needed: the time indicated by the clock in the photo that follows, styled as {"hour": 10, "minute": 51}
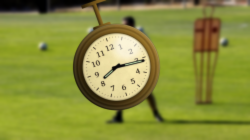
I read {"hour": 8, "minute": 16}
